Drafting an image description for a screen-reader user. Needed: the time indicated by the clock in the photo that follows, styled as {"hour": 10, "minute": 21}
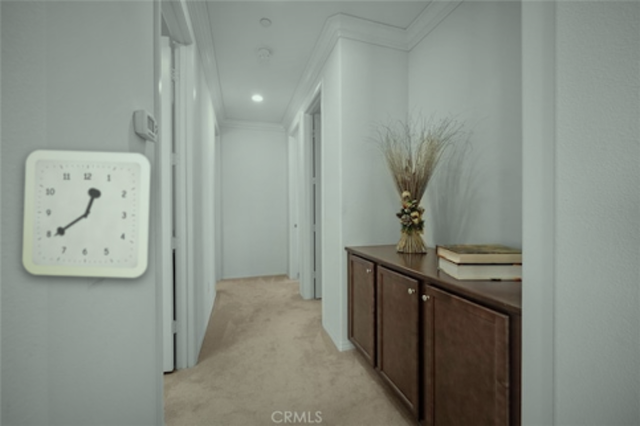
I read {"hour": 12, "minute": 39}
